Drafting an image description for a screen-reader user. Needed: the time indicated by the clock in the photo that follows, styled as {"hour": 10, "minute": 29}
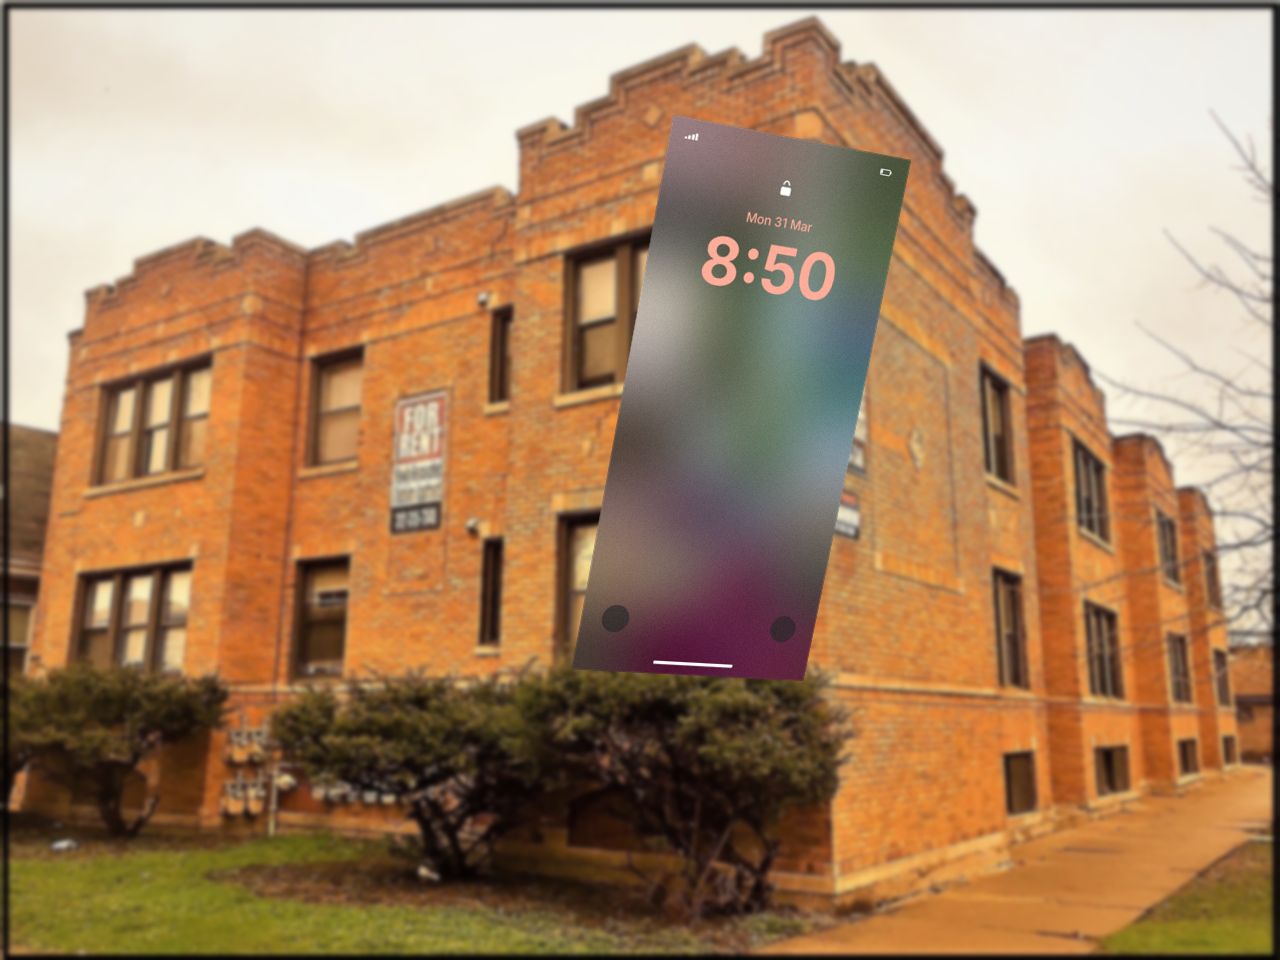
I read {"hour": 8, "minute": 50}
